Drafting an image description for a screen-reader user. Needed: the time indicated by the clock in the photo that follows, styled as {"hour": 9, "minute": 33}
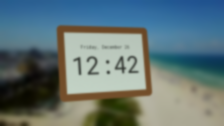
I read {"hour": 12, "minute": 42}
